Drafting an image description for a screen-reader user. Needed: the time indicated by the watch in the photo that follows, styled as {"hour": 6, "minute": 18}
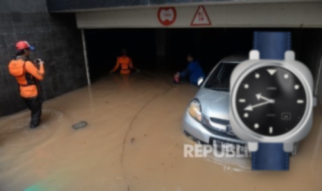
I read {"hour": 9, "minute": 42}
